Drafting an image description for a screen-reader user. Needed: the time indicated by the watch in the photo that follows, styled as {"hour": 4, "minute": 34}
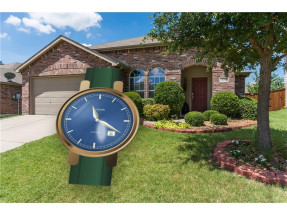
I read {"hour": 11, "minute": 20}
